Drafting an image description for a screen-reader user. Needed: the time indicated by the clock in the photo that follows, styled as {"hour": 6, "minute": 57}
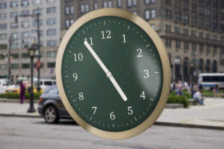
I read {"hour": 4, "minute": 54}
